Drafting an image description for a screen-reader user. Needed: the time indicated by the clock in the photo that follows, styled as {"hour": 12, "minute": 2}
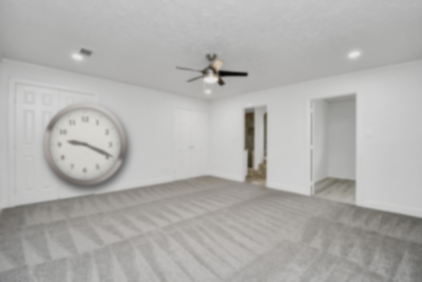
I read {"hour": 9, "minute": 19}
